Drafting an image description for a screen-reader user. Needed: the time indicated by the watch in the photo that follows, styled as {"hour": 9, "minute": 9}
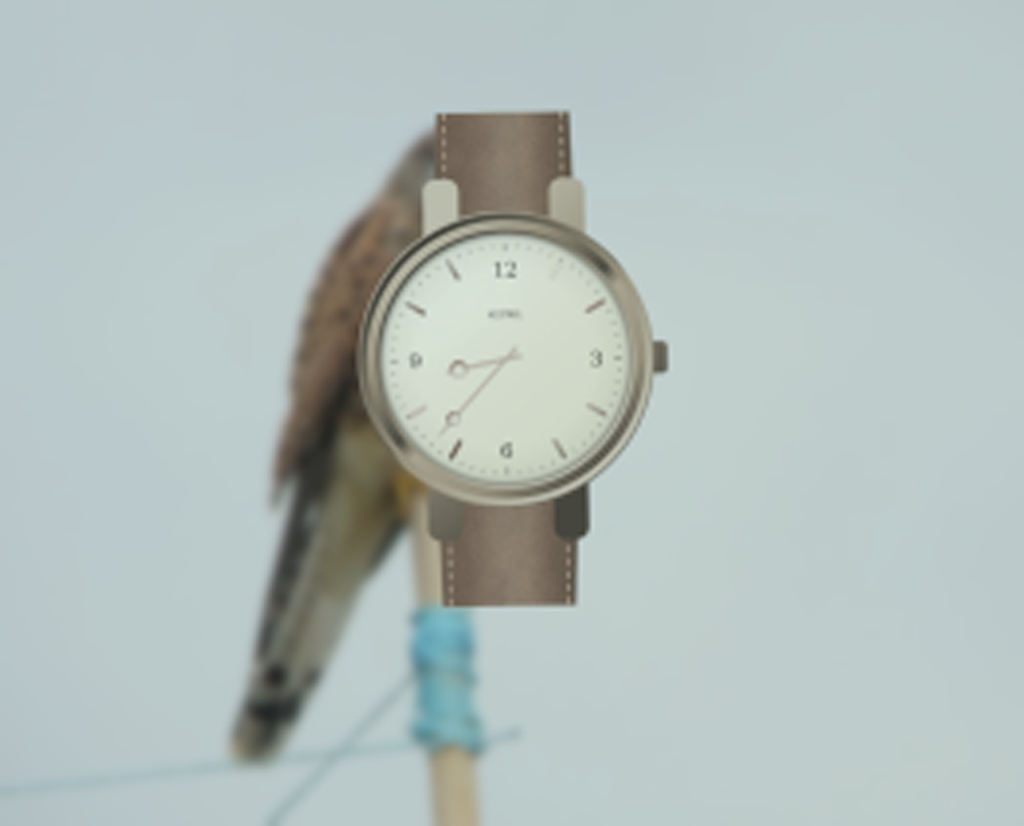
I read {"hour": 8, "minute": 37}
